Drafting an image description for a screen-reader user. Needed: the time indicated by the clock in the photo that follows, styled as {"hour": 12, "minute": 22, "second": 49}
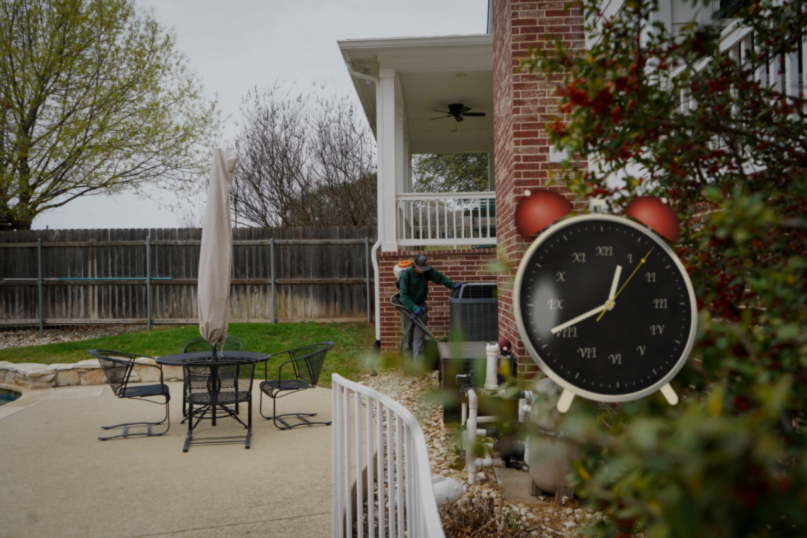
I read {"hour": 12, "minute": 41, "second": 7}
